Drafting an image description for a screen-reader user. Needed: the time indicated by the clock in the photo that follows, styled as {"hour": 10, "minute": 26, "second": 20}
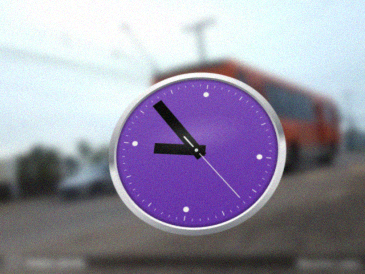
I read {"hour": 8, "minute": 52, "second": 22}
